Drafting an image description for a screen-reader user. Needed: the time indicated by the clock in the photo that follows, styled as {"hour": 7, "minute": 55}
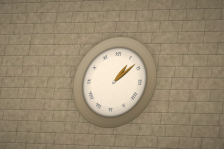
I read {"hour": 1, "minute": 8}
